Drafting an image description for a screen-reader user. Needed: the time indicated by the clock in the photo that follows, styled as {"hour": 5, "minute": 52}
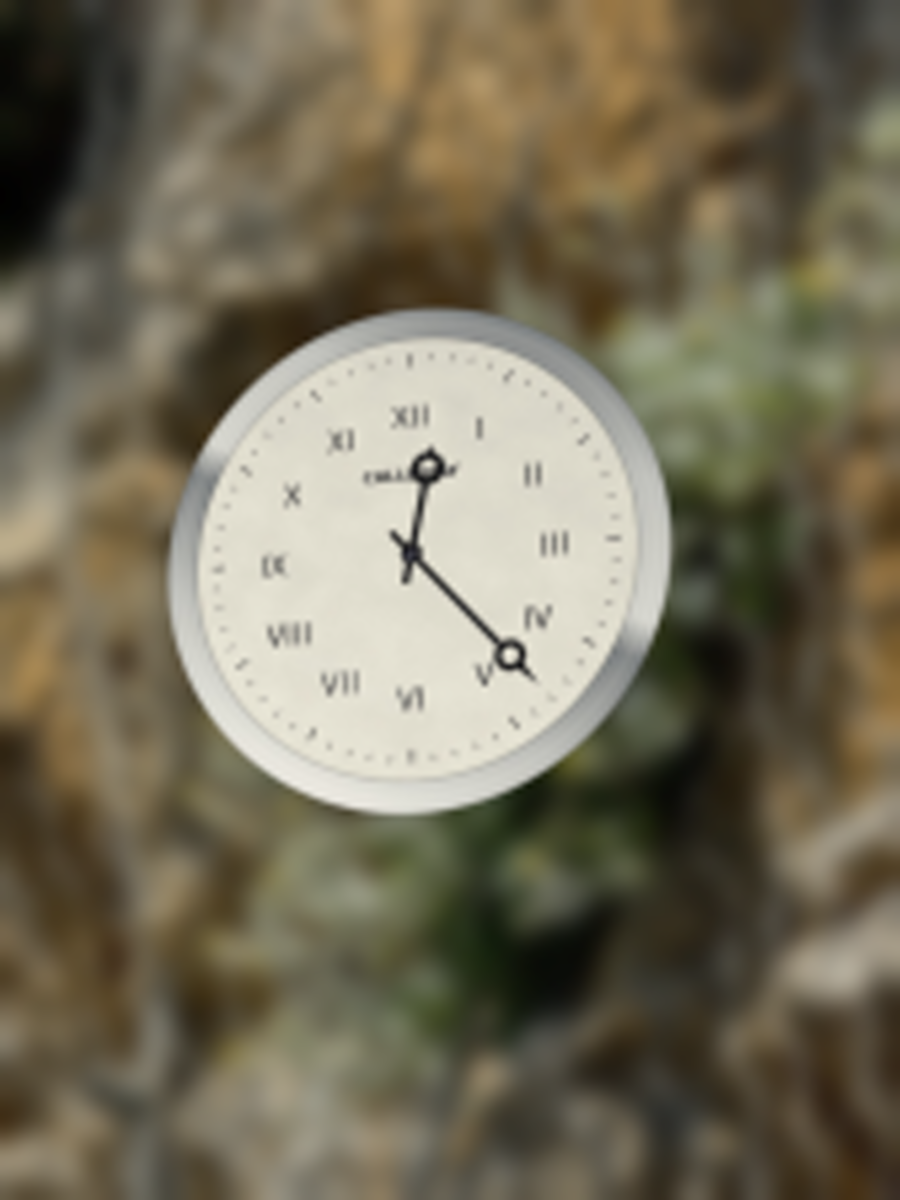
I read {"hour": 12, "minute": 23}
